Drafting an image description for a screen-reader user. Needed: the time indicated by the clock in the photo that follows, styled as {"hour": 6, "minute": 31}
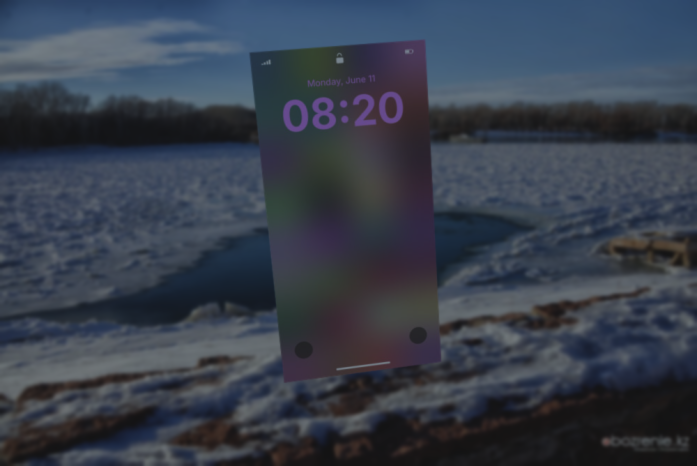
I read {"hour": 8, "minute": 20}
